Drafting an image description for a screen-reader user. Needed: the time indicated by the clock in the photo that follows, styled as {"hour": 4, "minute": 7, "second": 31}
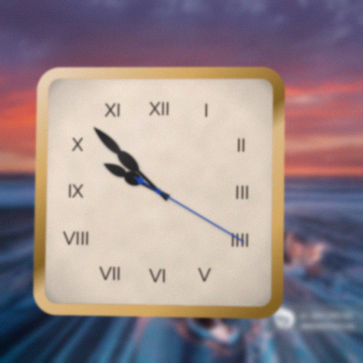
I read {"hour": 9, "minute": 52, "second": 20}
